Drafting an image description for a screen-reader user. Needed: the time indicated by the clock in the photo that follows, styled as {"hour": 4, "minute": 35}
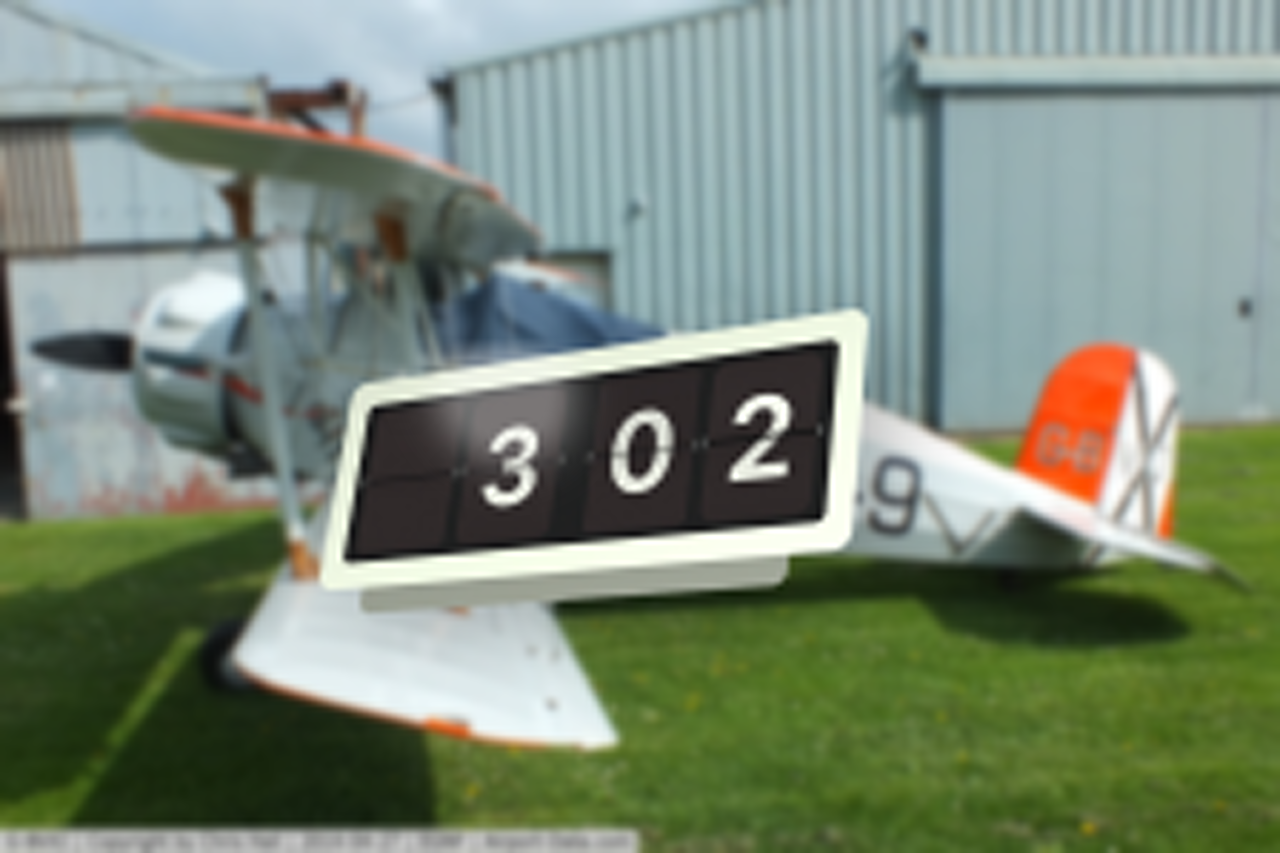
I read {"hour": 3, "minute": 2}
